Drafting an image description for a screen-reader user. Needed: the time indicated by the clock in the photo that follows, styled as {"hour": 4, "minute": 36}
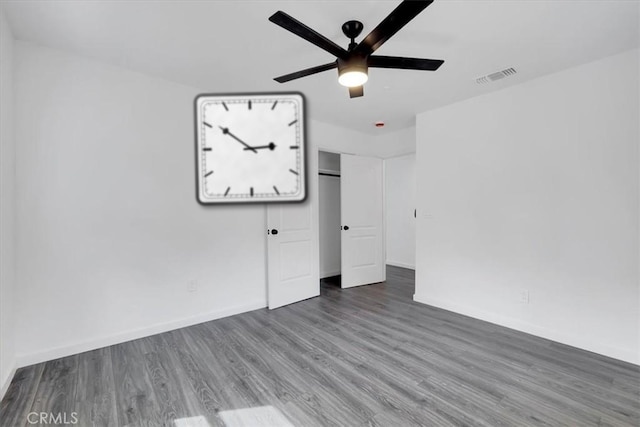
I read {"hour": 2, "minute": 51}
